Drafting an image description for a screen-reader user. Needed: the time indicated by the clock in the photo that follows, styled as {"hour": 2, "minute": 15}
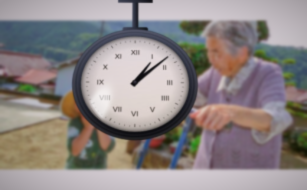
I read {"hour": 1, "minute": 8}
